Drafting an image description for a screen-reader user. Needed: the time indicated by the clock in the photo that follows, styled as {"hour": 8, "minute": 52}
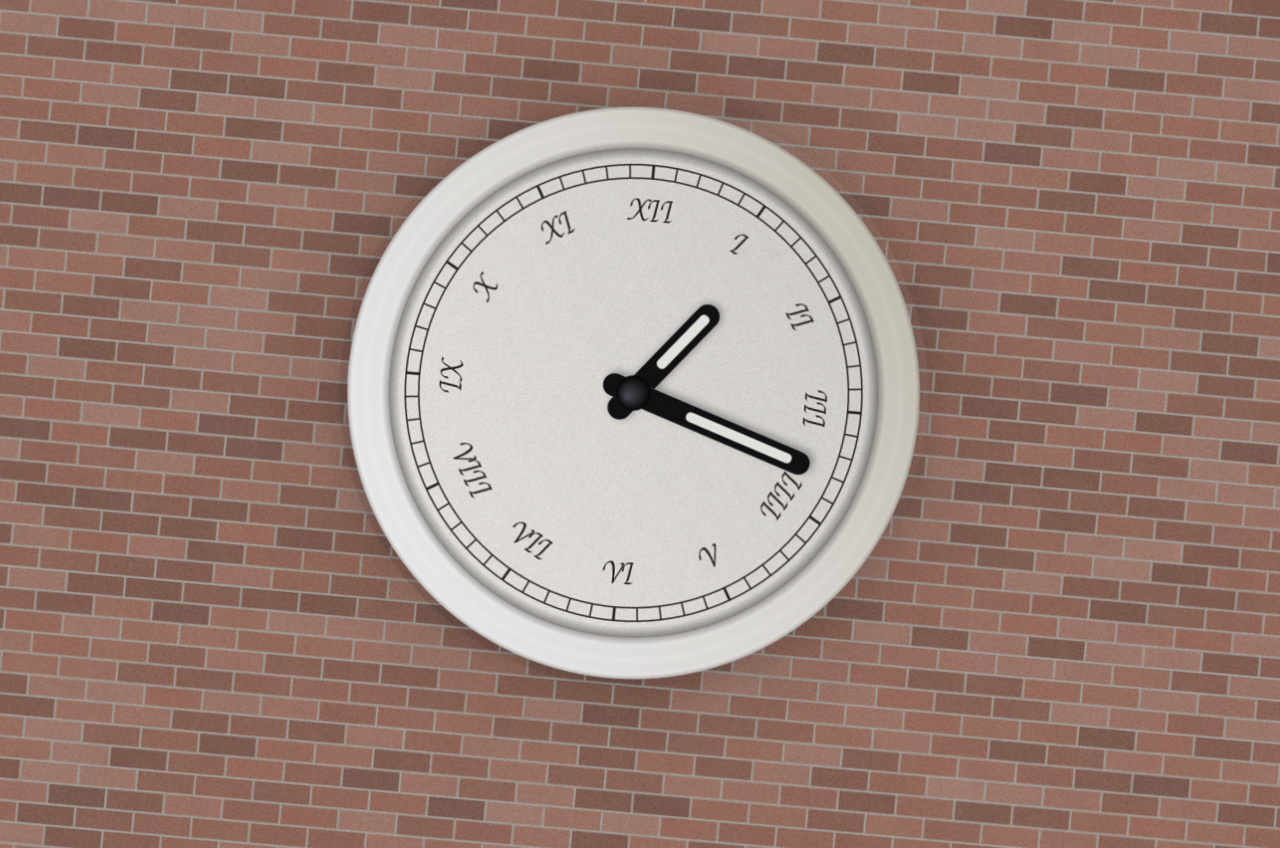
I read {"hour": 1, "minute": 18}
